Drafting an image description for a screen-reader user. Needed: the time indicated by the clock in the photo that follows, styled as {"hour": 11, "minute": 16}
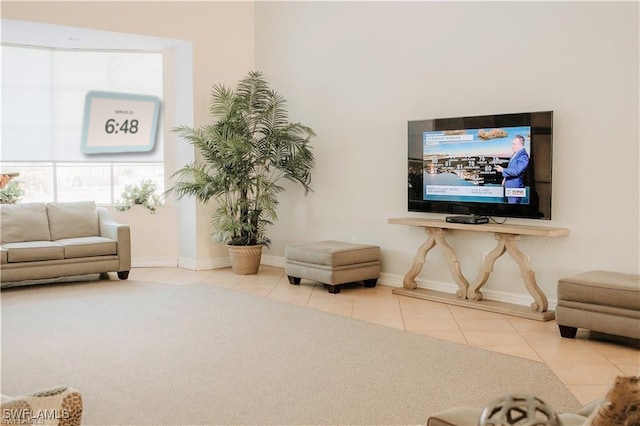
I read {"hour": 6, "minute": 48}
